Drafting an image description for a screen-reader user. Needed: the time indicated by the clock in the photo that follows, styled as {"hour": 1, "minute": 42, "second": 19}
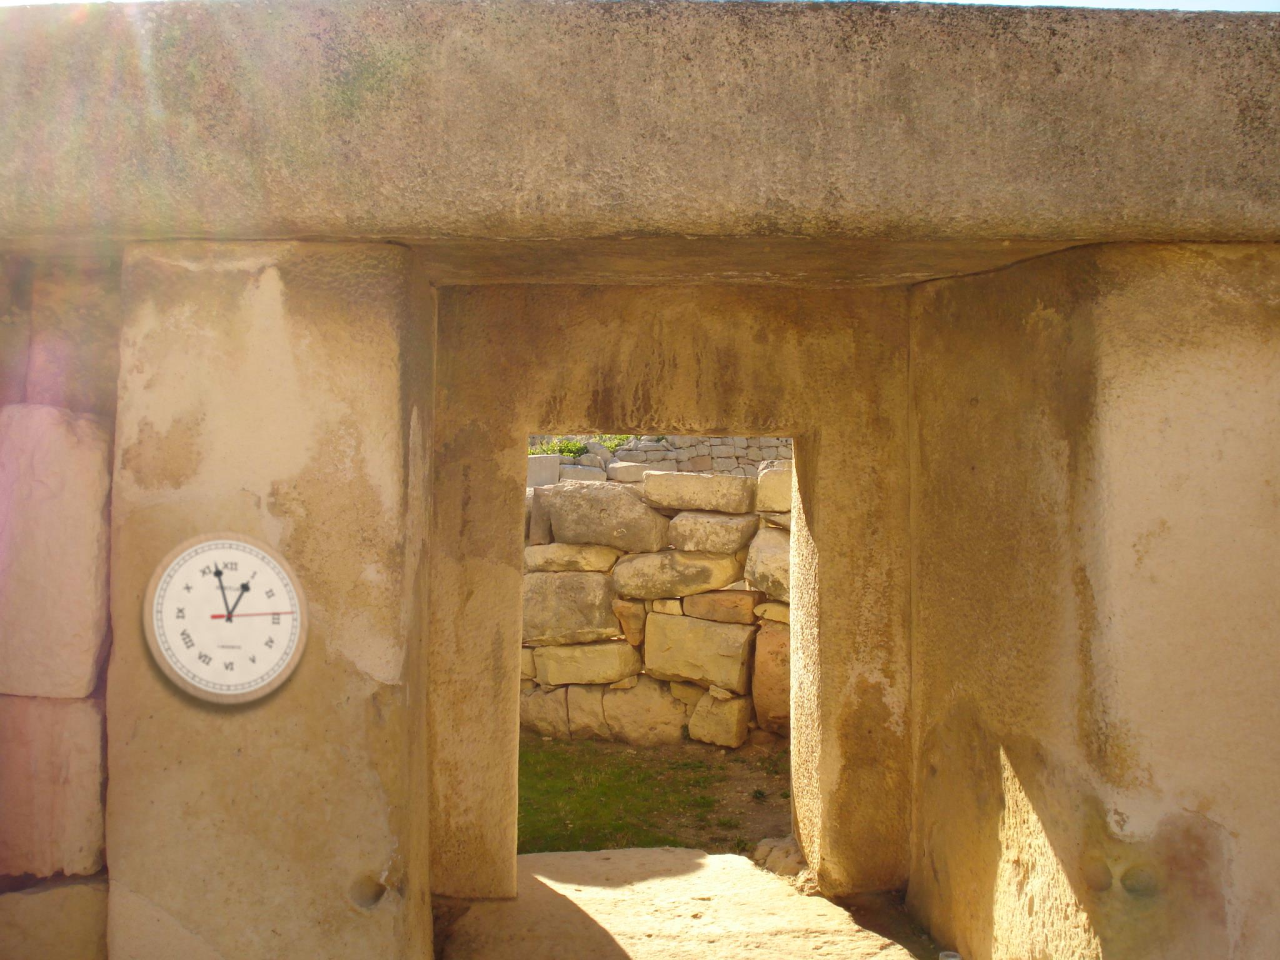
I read {"hour": 12, "minute": 57, "second": 14}
